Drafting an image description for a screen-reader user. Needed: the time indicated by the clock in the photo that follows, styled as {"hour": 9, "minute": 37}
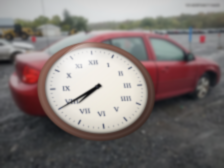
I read {"hour": 7, "minute": 40}
